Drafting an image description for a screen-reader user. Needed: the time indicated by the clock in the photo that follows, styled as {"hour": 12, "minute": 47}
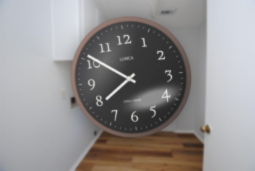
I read {"hour": 7, "minute": 51}
